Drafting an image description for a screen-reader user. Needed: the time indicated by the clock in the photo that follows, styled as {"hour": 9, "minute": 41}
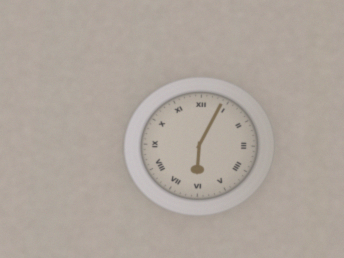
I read {"hour": 6, "minute": 4}
